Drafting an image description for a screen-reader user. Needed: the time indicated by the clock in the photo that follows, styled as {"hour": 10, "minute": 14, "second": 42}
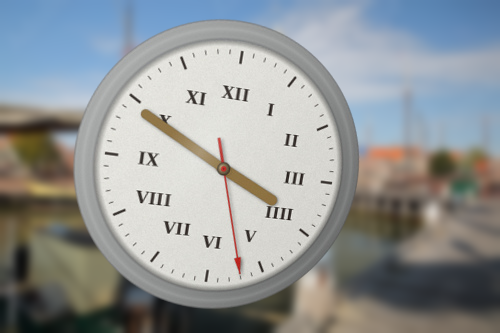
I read {"hour": 3, "minute": 49, "second": 27}
